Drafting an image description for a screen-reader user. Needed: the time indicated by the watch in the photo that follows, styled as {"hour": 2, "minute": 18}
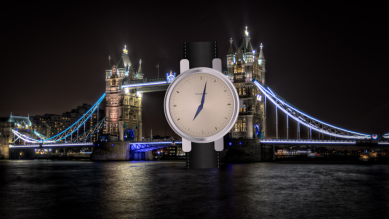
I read {"hour": 7, "minute": 2}
